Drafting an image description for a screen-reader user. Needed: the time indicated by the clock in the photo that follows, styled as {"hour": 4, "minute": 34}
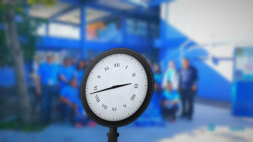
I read {"hour": 2, "minute": 43}
